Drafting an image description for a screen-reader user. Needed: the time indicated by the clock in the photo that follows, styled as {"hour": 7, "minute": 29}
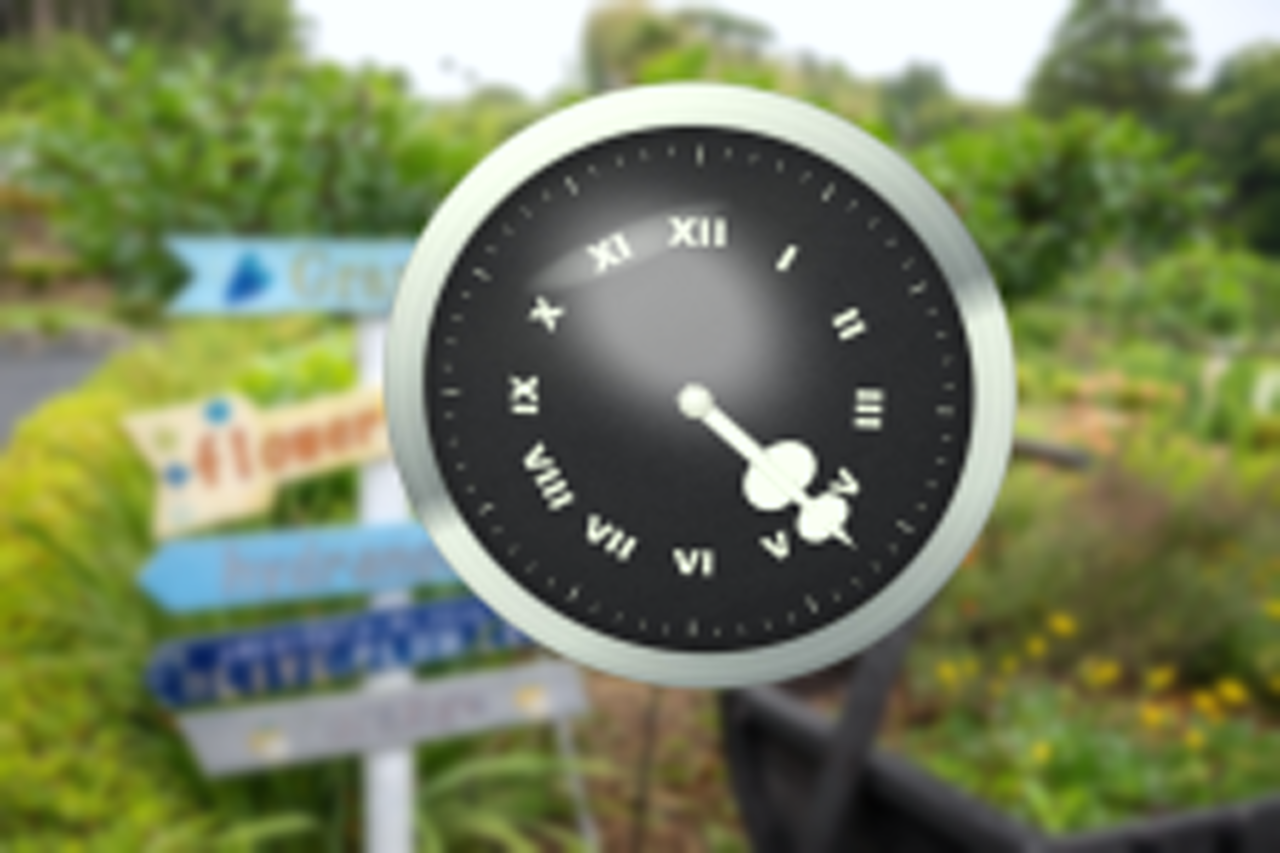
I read {"hour": 4, "minute": 22}
